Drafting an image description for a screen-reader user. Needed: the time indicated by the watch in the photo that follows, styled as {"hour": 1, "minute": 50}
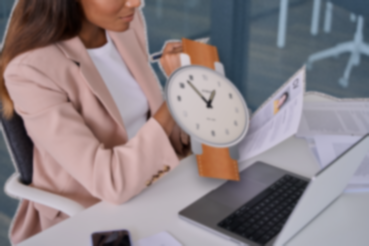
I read {"hour": 12, "minute": 53}
